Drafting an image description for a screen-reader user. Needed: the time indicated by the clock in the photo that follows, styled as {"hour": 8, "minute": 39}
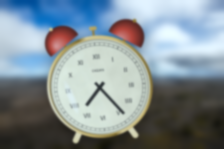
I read {"hour": 7, "minute": 24}
